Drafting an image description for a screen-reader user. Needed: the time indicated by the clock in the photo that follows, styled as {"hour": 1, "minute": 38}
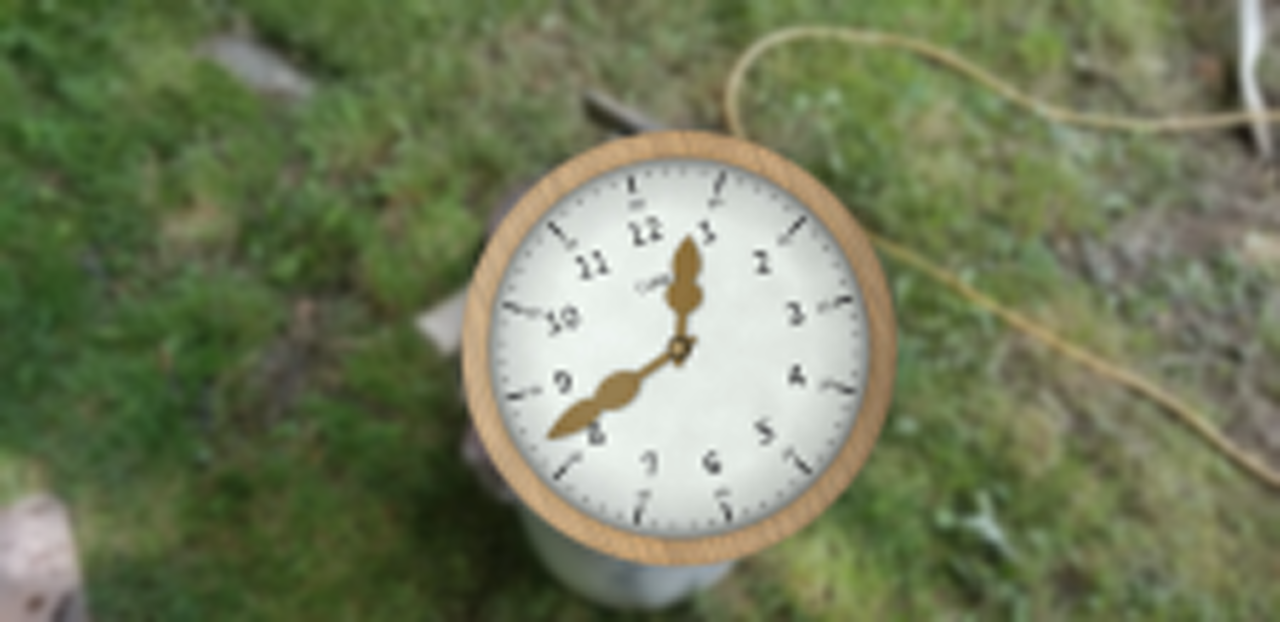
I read {"hour": 12, "minute": 42}
